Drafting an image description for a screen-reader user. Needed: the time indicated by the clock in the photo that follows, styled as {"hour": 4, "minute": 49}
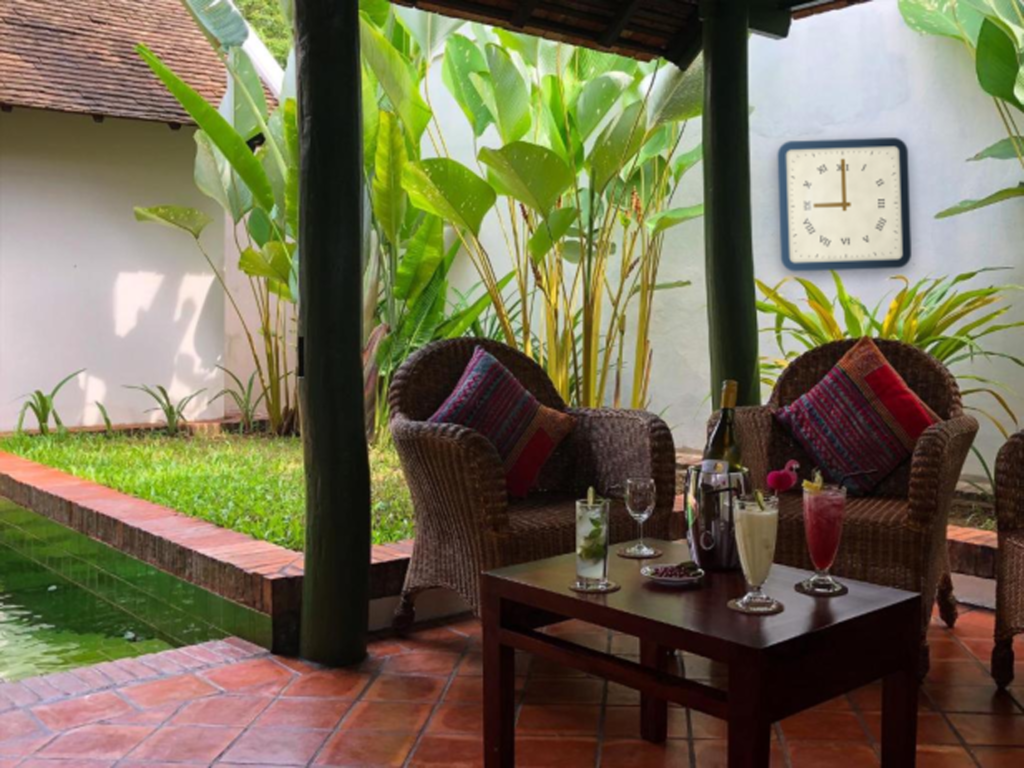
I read {"hour": 9, "minute": 0}
